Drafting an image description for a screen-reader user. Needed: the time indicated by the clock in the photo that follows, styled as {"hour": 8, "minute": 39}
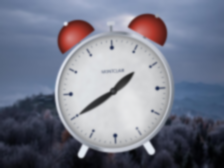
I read {"hour": 1, "minute": 40}
